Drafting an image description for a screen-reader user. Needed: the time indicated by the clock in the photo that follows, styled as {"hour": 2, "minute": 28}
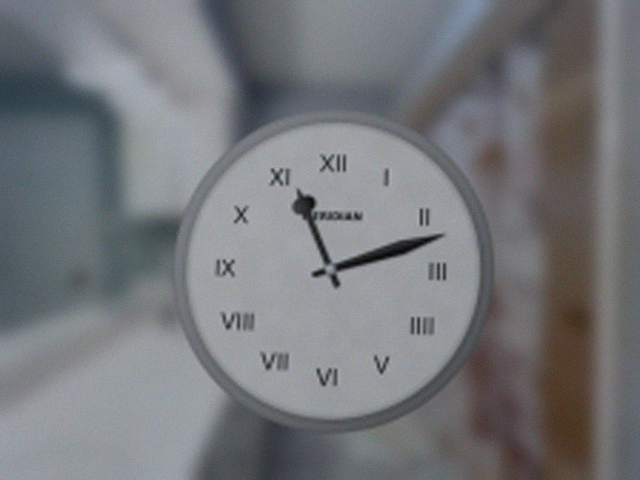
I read {"hour": 11, "minute": 12}
